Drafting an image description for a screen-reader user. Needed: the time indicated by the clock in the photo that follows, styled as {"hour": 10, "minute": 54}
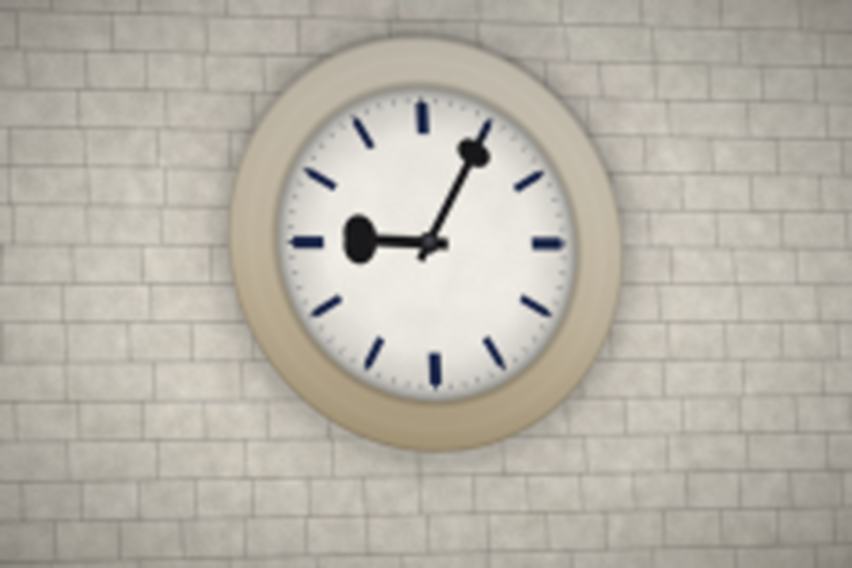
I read {"hour": 9, "minute": 5}
